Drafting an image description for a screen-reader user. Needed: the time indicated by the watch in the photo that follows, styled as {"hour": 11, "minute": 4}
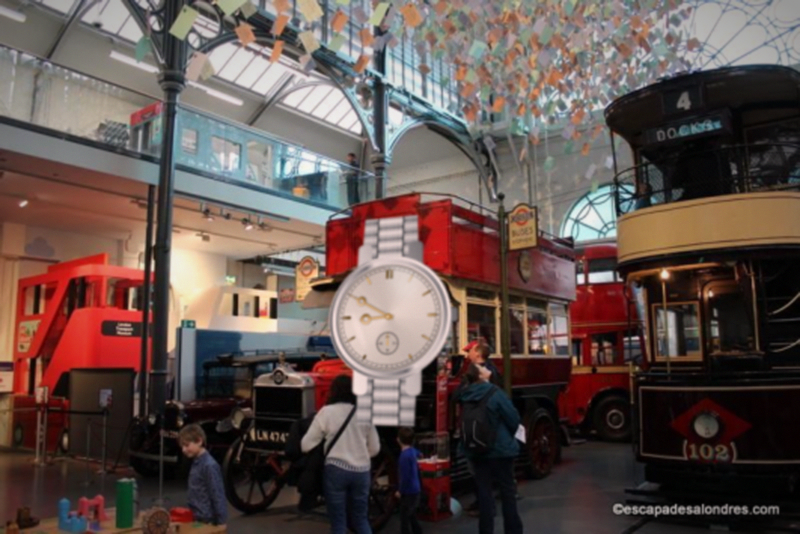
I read {"hour": 8, "minute": 50}
